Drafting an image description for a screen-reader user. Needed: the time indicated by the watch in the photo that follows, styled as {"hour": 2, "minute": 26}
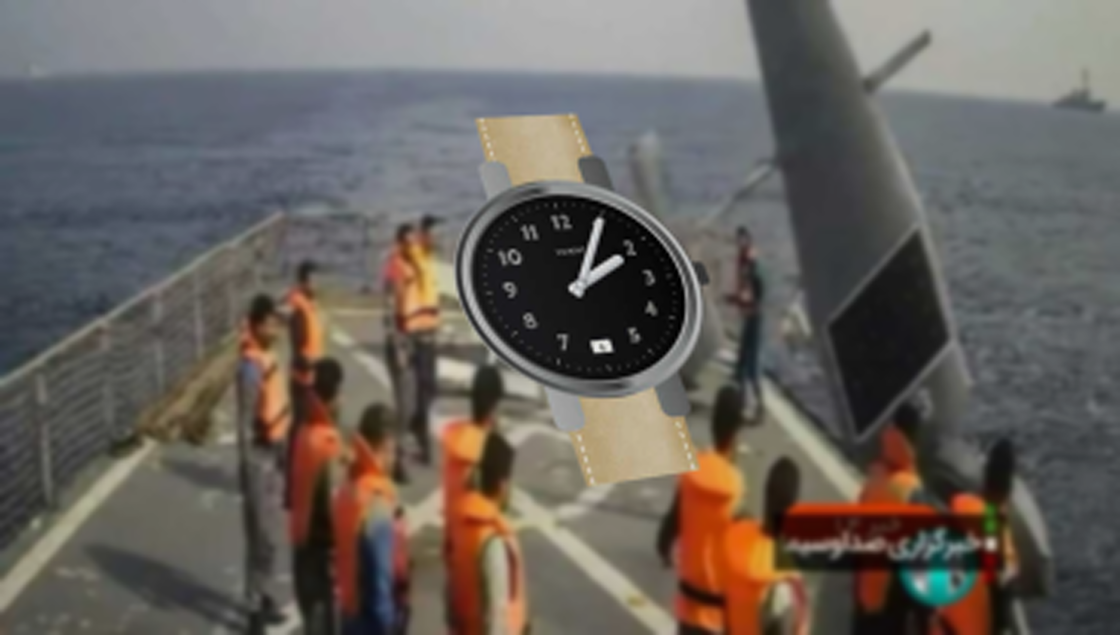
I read {"hour": 2, "minute": 5}
